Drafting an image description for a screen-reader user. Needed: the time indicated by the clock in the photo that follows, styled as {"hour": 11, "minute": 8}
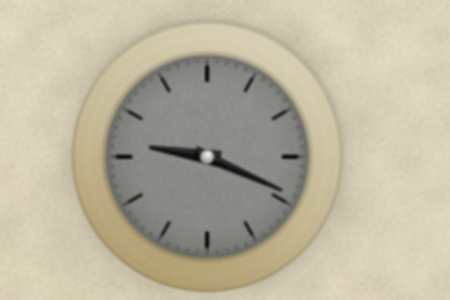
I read {"hour": 9, "minute": 19}
